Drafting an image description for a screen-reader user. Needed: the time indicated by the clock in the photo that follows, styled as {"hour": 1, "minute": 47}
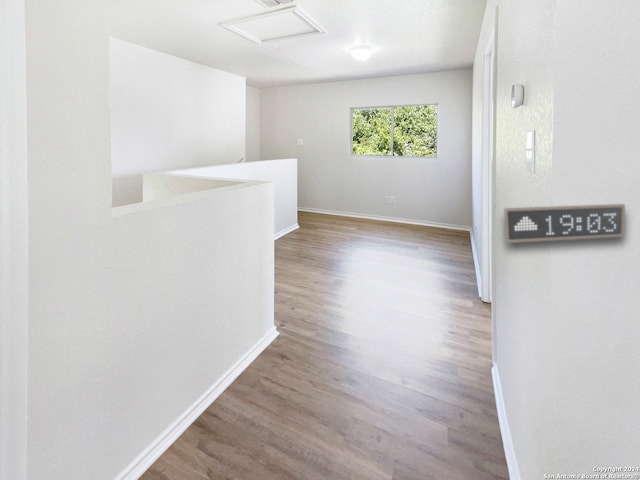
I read {"hour": 19, "minute": 3}
